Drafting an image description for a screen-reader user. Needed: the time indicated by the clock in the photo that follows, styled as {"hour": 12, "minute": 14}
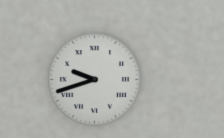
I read {"hour": 9, "minute": 42}
